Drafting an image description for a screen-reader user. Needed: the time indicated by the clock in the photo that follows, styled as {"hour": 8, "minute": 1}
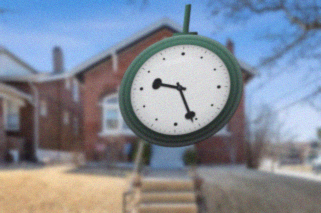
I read {"hour": 9, "minute": 26}
